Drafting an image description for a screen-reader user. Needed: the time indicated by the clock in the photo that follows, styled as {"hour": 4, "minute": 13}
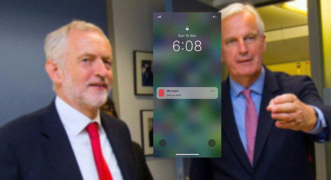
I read {"hour": 6, "minute": 8}
